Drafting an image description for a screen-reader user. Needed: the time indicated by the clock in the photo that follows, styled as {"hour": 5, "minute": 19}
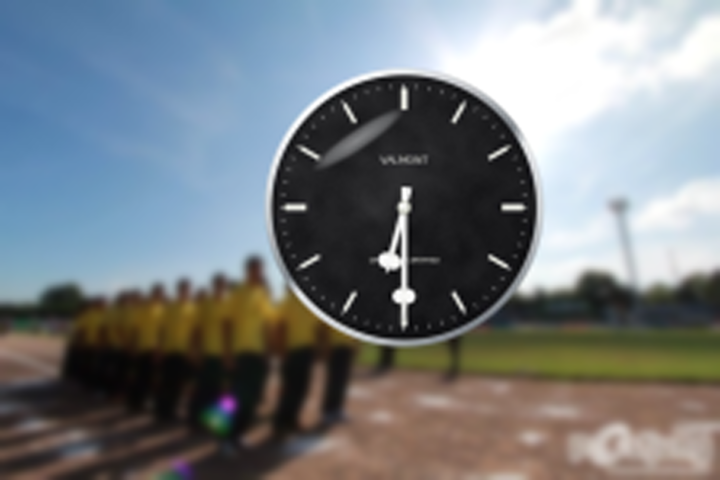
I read {"hour": 6, "minute": 30}
